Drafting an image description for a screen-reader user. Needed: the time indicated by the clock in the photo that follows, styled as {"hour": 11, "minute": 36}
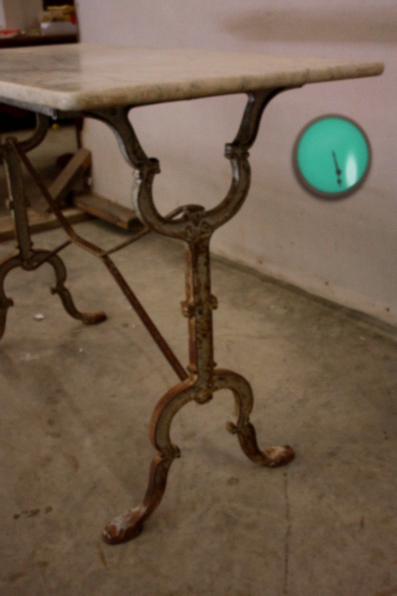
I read {"hour": 5, "minute": 28}
